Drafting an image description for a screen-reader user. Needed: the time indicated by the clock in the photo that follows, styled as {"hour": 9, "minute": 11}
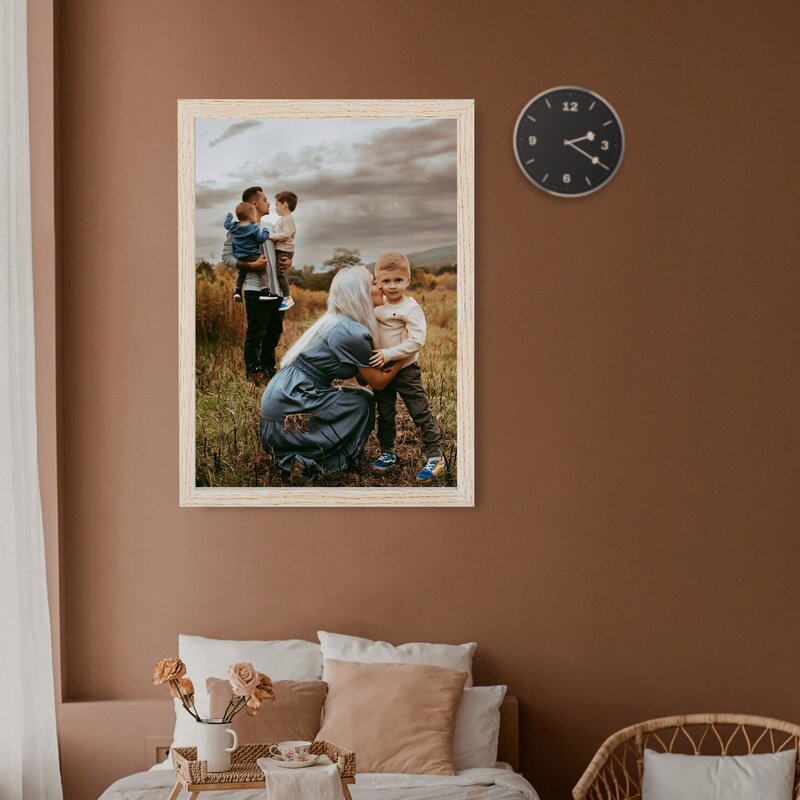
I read {"hour": 2, "minute": 20}
